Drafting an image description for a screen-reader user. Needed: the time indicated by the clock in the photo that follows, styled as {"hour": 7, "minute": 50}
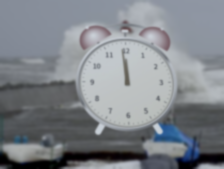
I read {"hour": 11, "minute": 59}
